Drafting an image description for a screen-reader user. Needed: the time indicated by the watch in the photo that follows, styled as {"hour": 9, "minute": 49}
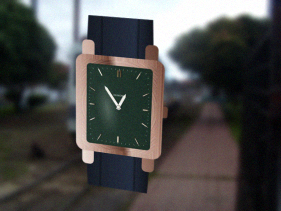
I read {"hour": 12, "minute": 54}
